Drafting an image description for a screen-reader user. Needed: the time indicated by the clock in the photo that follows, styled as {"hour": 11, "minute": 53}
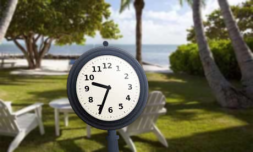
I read {"hour": 9, "minute": 34}
